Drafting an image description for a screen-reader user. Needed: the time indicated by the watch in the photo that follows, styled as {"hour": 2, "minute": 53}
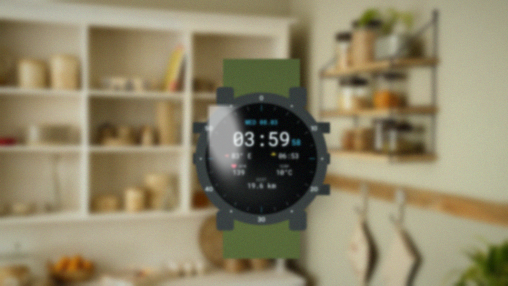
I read {"hour": 3, "minute": 59}
